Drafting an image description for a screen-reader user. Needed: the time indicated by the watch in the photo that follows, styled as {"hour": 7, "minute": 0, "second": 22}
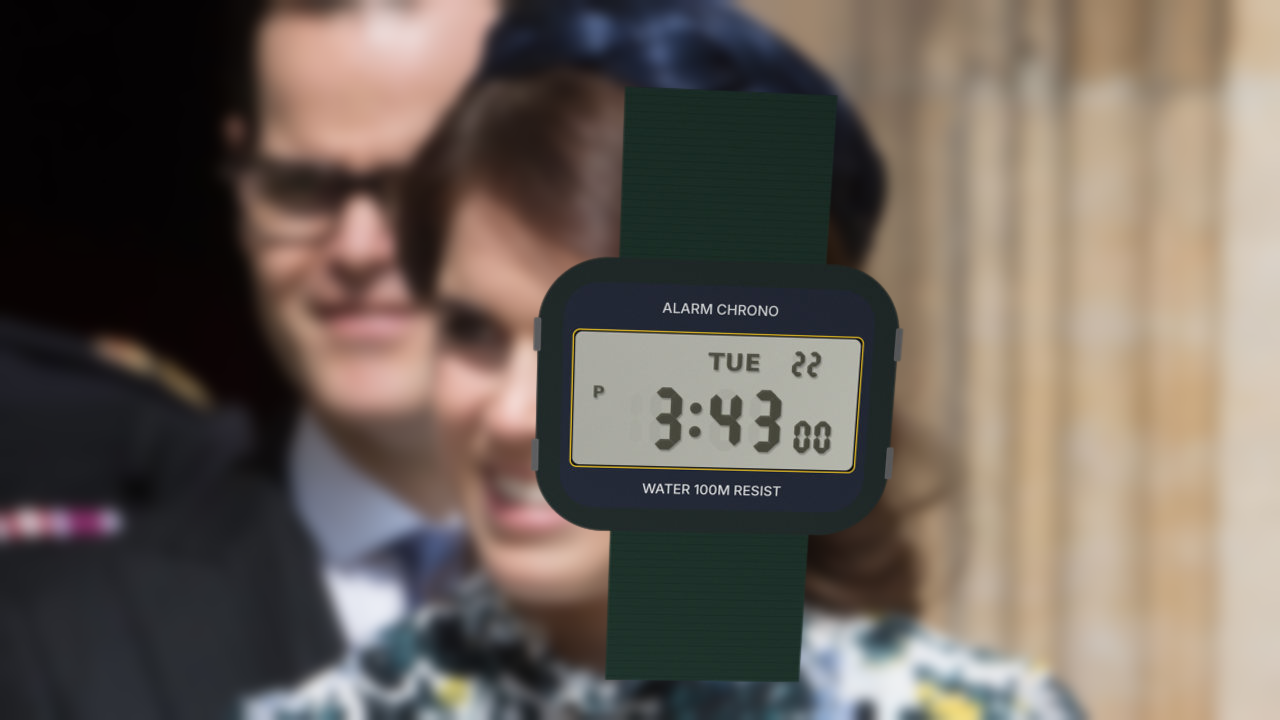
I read {"hour": 3, "minute": 43, "second": 0}
